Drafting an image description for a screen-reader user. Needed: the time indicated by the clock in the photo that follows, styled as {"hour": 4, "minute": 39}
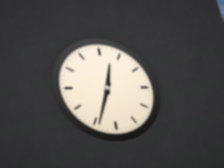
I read {"hour": 12, "minute": 34}
